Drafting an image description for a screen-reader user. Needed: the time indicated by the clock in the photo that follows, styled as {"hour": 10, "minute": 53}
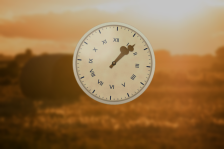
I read {"hour": 1, "minute": 7}
